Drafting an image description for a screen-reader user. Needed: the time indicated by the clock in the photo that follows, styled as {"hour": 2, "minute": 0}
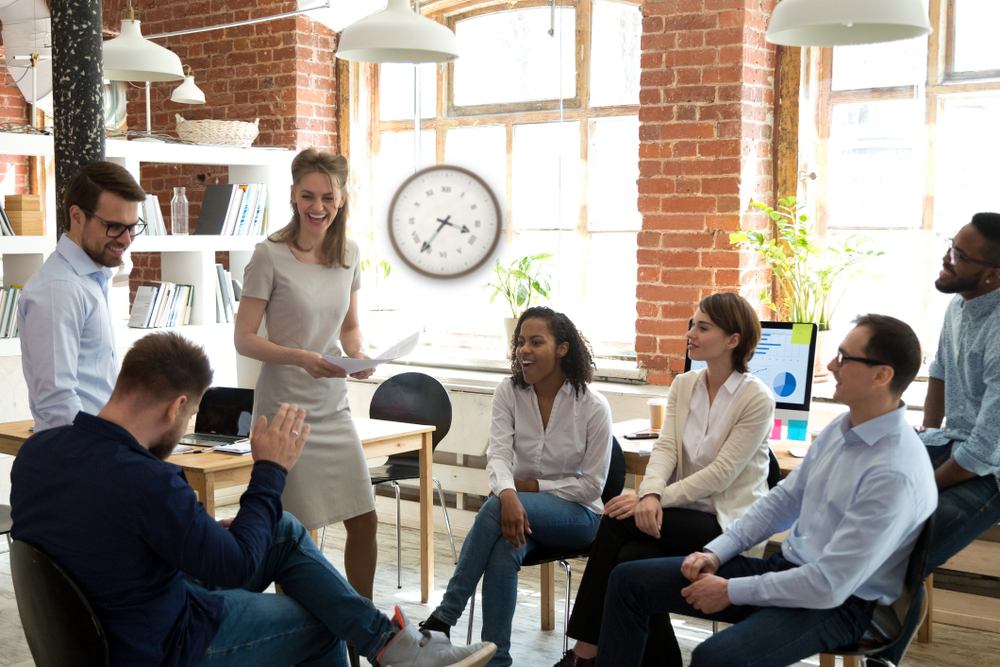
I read {"hour": 3, "minute": 36}
